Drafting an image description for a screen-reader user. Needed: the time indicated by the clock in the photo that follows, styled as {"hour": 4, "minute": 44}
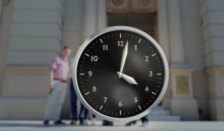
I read {"hour": 4, "minute": 2}
